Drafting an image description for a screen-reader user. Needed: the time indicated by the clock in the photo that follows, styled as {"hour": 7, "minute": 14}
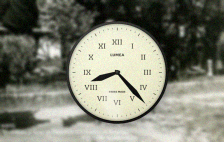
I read {"hour": 8, "minute": 23}
